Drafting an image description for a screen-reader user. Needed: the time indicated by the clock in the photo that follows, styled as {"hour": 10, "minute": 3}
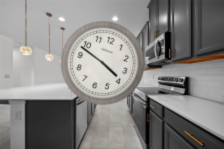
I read {"hour": 3, "minute": 48}
